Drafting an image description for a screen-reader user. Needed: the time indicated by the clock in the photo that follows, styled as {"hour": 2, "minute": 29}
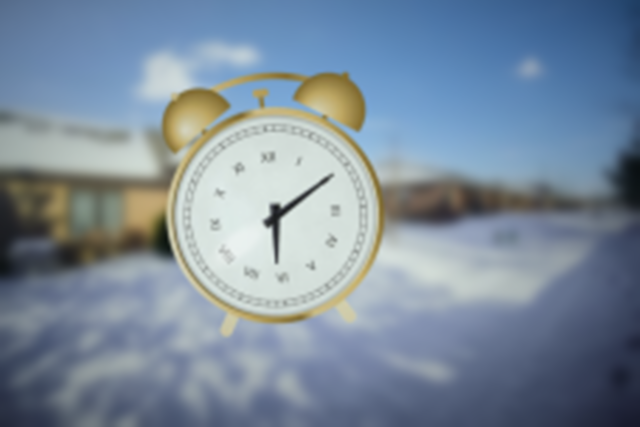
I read {"hour": 6, "minute": 10}
